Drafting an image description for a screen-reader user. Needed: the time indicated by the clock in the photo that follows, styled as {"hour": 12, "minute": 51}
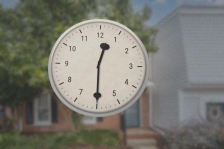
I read {"hour": 12, "minute": 30}
